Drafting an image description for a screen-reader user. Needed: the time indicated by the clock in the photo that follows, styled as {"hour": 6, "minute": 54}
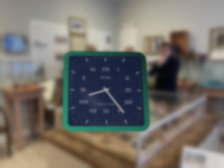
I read {"hour": 8, "minute": 24}
